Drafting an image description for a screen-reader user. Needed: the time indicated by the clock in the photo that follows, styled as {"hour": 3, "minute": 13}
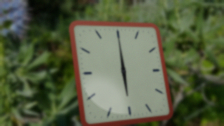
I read {"hour": 6, "minute": 0}
